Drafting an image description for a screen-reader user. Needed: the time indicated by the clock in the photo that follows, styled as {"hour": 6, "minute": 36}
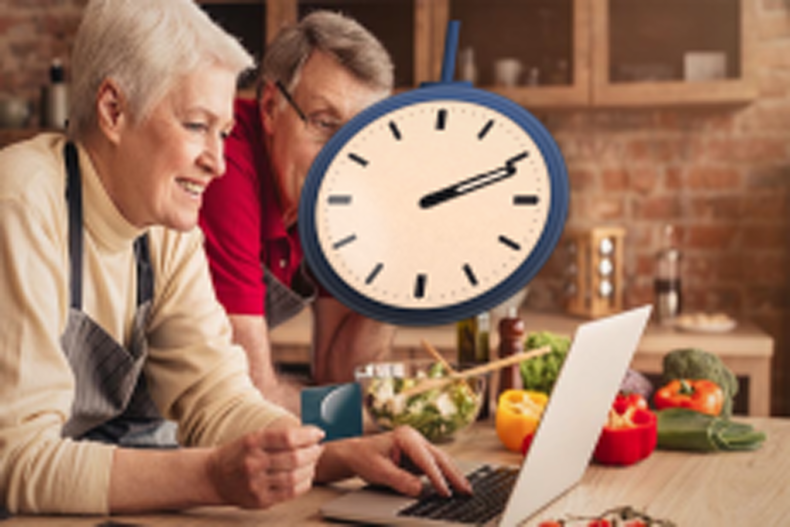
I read {"hour": 2, "minute": 11}
